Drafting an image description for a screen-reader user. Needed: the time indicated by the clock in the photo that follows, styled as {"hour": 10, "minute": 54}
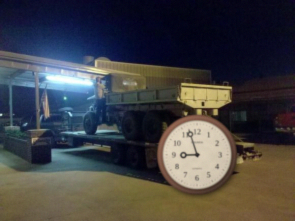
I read {"hour": 8, "minute": 57}
